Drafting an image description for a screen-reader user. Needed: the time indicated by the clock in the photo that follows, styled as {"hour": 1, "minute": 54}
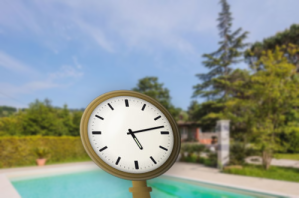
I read {"hour": 5, "minute": 13}
